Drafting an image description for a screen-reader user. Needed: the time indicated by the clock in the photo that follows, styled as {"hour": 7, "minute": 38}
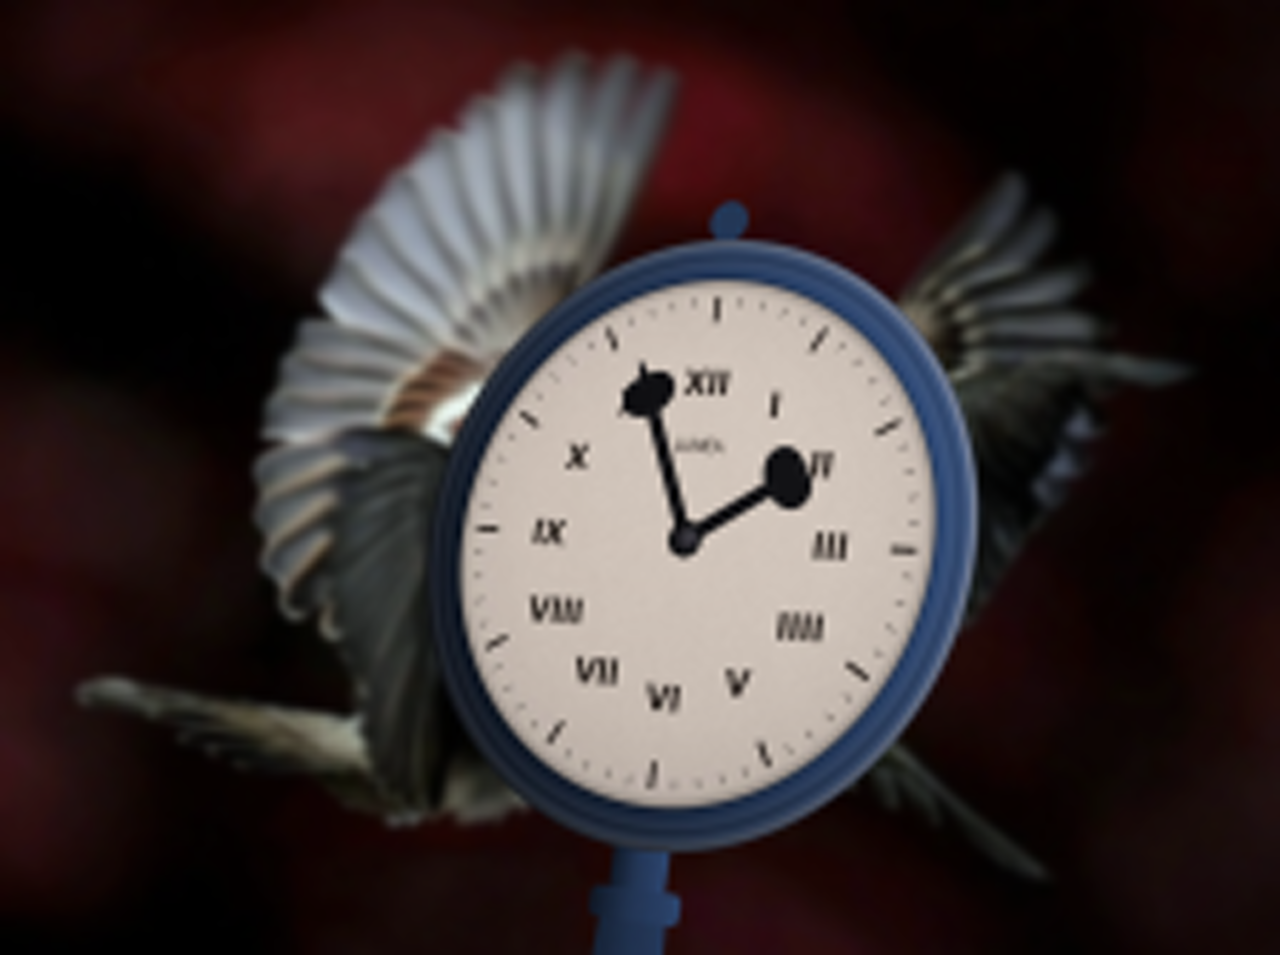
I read {"hour": 1, "minute": 56}
